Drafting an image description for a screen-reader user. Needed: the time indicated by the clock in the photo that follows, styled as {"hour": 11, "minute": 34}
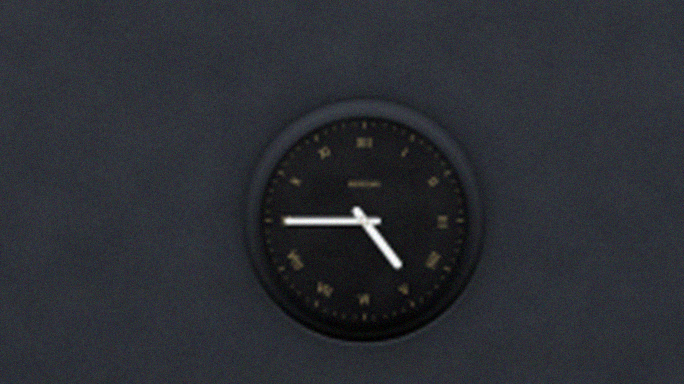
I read {"hour": 4, "minute": 45}
